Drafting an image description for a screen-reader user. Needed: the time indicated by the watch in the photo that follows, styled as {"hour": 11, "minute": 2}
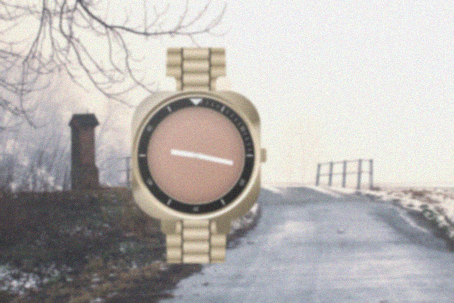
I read {"hour": 9, "minute": 17}
